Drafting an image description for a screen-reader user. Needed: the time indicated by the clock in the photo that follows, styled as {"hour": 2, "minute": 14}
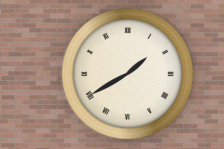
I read {"hour": 1, "minute": 40}
